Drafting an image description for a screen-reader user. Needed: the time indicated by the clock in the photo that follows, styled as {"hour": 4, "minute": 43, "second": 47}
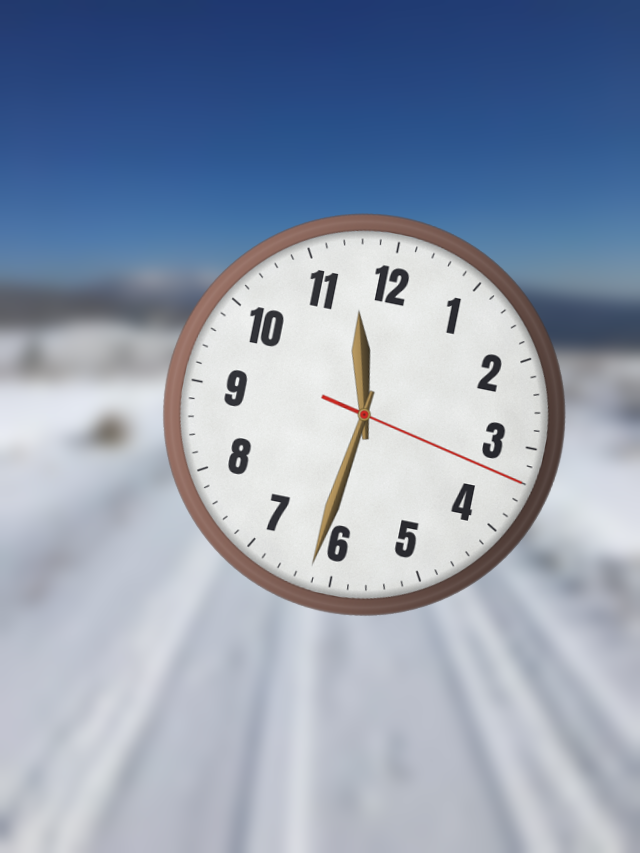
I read {"hour": 11, "minute": 31, "second": 17}
